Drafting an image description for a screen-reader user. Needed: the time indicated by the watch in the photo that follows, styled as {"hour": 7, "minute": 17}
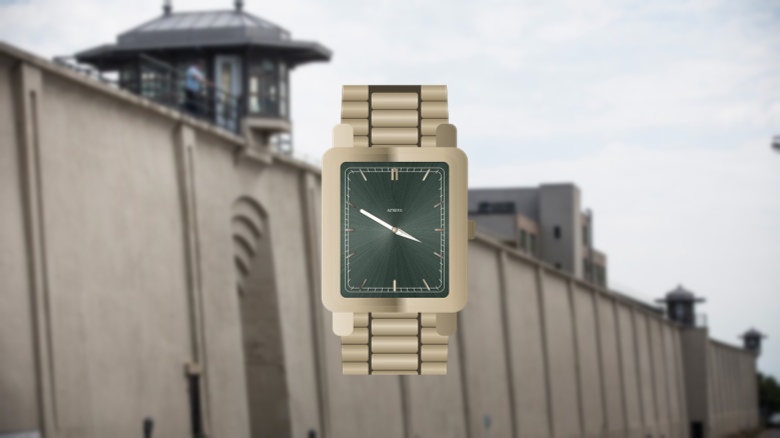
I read {"hour": 3, "minute": 50}
